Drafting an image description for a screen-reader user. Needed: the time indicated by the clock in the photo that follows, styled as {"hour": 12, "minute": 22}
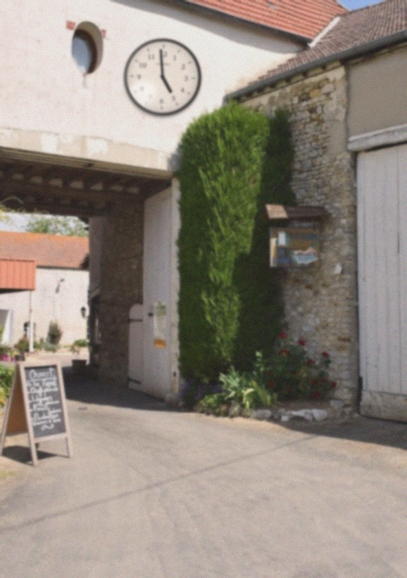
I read {"hour": 4, "minute": 59}
